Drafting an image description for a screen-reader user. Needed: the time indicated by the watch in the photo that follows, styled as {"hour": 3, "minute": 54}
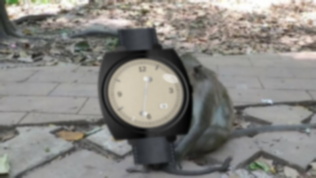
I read {"hour": 12, "minute": 32}
